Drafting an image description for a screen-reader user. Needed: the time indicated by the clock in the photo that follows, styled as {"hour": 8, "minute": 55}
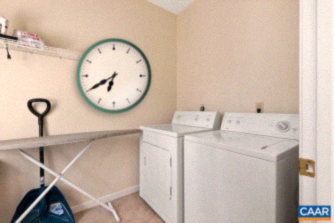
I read {"hour": 6, "minute": 40}
